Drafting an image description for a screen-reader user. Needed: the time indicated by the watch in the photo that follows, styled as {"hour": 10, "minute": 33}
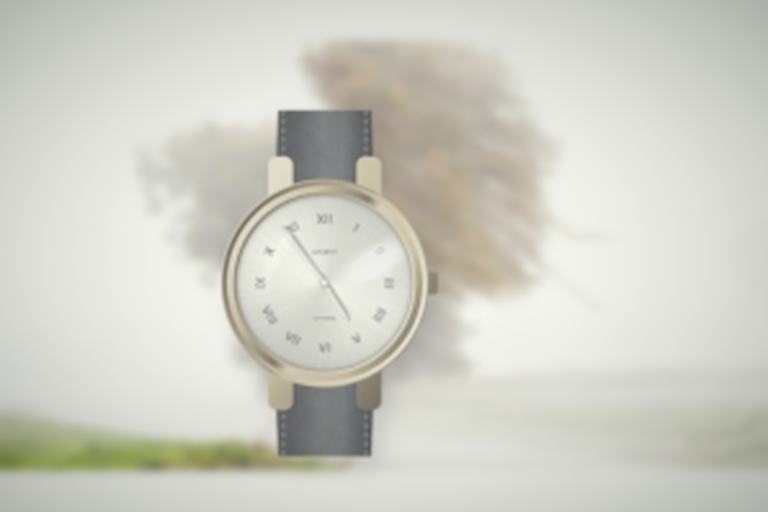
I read {"hour": 4, "minute": 54}
